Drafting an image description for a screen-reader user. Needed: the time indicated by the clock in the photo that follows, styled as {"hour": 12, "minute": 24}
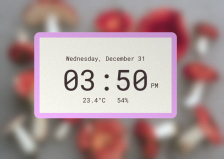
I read {"hour": 3, "minute": 50}
